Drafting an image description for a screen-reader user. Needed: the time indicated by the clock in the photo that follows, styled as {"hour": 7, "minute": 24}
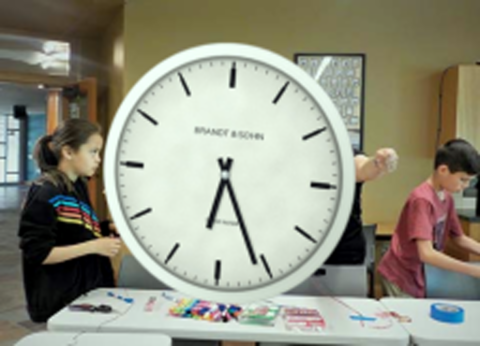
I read {"hour": 6, "minute": 26}
